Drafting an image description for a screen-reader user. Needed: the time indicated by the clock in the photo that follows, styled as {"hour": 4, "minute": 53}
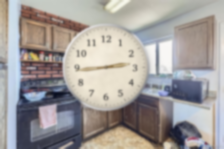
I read {"hour": 2, "minute": 44}
